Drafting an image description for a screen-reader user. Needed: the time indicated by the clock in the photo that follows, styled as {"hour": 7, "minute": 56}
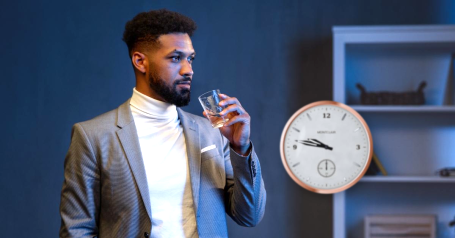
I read {"hour": 9, "minute": 47}
